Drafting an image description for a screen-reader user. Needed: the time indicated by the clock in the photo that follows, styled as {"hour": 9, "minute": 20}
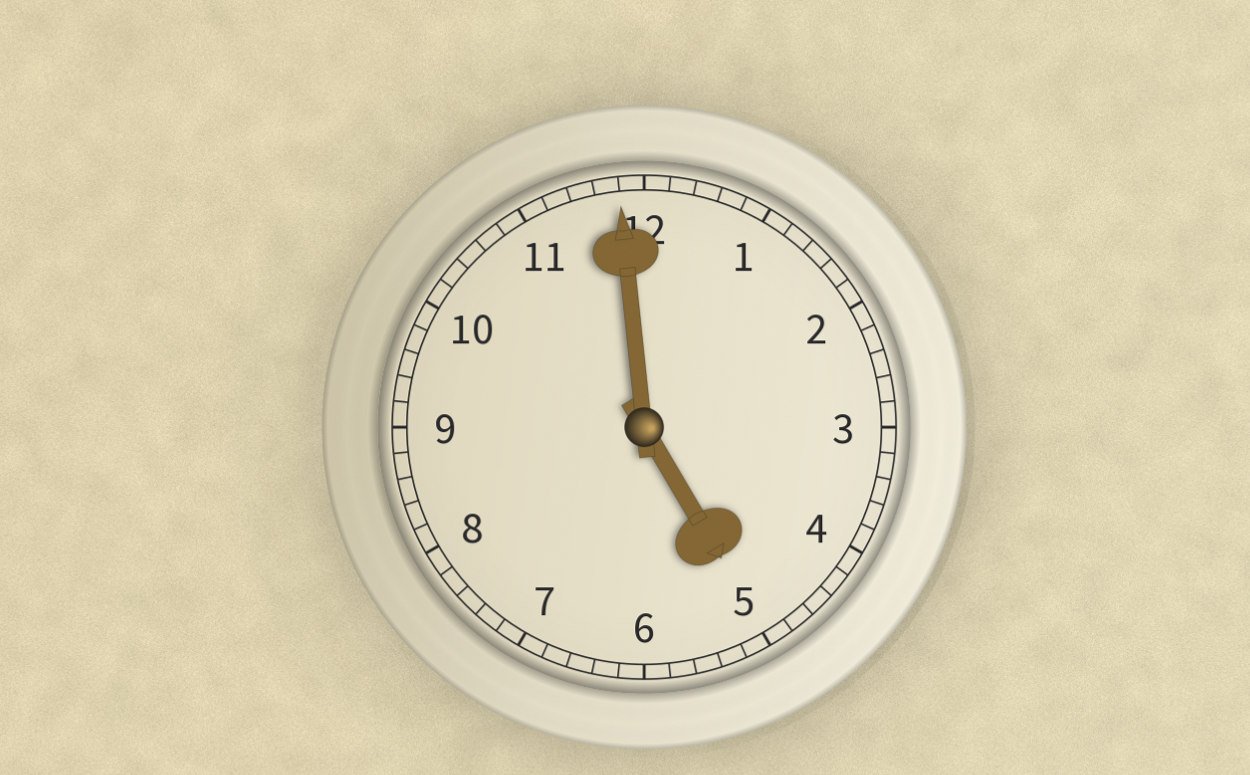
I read {"hour": 4, "minute": 59}
